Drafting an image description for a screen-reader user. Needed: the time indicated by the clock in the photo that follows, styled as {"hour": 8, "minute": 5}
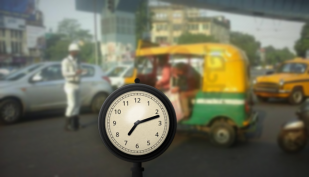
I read {"hour": 7, "minute": 12}
